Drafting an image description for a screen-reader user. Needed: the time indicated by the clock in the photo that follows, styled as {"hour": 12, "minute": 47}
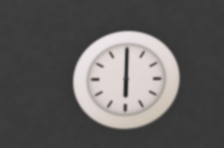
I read {"hour": 6, "minute": 0}
